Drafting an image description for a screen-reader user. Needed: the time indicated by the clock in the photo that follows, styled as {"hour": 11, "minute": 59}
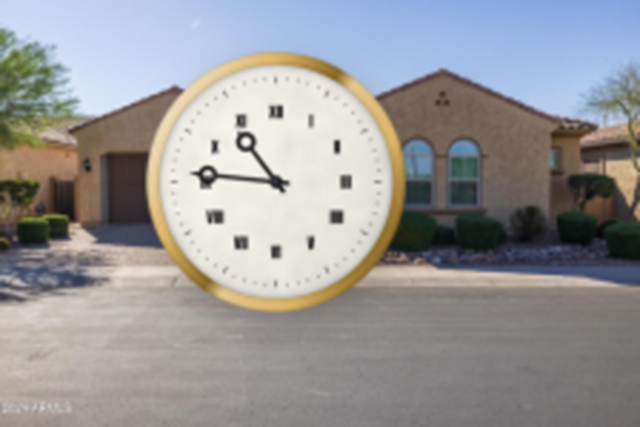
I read {"hour": 10, "minute": 46}
